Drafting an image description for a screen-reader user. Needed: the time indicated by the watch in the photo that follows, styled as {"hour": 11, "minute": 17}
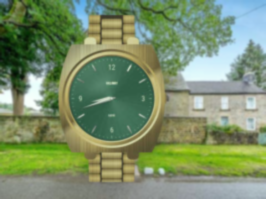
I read {"hour": 8, "minute": 42}
